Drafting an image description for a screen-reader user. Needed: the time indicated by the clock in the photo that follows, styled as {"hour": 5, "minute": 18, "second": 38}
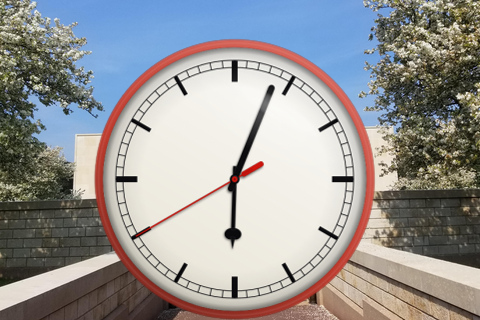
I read {"hour": 6, "minute": 3, "second": 40}
